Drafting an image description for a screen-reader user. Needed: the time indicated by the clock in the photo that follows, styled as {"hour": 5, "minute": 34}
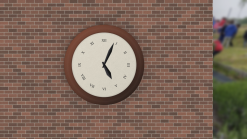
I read {"hour": 5, "minute": 4}
